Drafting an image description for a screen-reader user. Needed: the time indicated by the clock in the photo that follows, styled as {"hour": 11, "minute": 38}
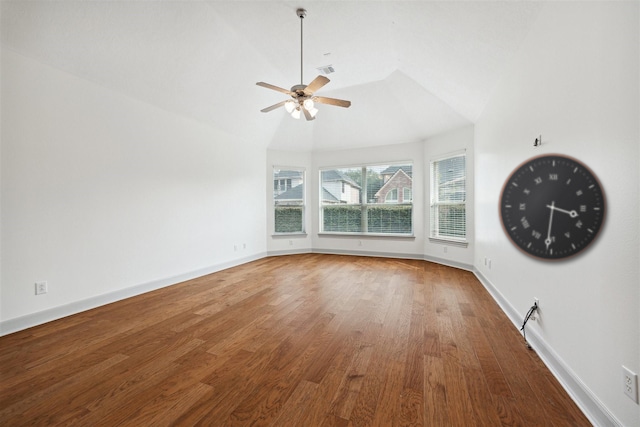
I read {"hour": 3, "minute": 31}
